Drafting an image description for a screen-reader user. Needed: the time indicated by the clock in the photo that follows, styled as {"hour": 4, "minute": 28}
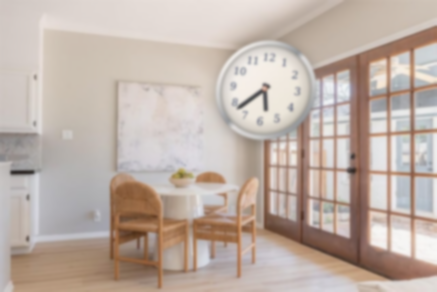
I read {"hour": 5, "minute": 38}
